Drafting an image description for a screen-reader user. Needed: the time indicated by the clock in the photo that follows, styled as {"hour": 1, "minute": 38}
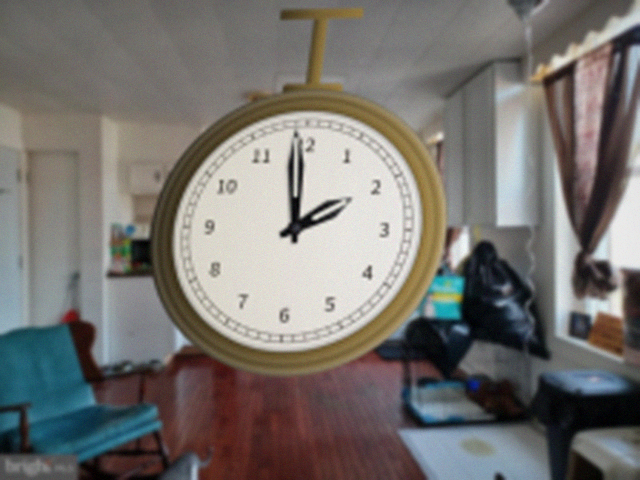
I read {"hour": 1, "minute": 59}
